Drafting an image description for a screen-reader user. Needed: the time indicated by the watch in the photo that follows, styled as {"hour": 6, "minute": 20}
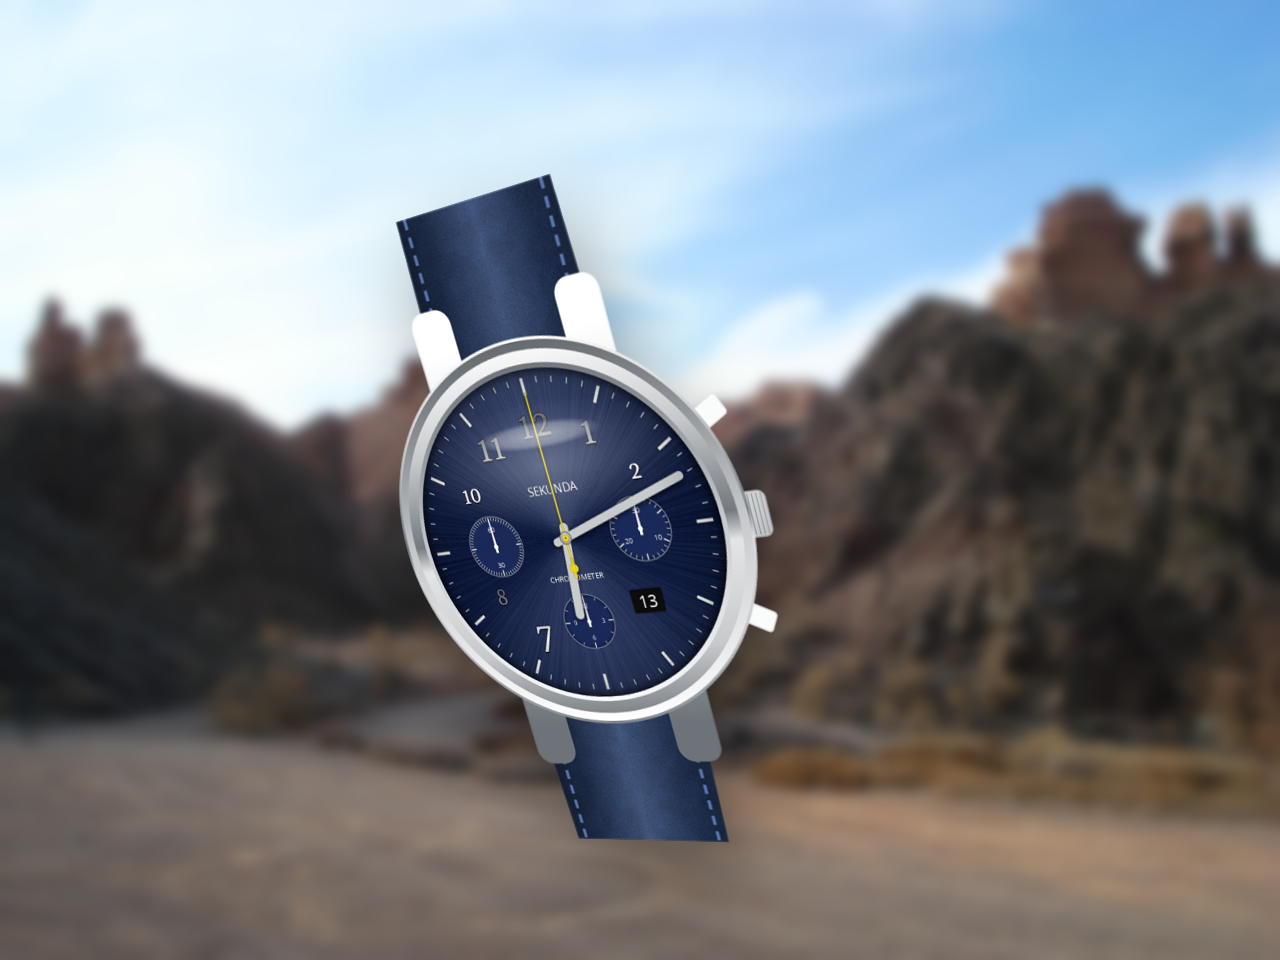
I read {"hour": 6, "minute": 12}
